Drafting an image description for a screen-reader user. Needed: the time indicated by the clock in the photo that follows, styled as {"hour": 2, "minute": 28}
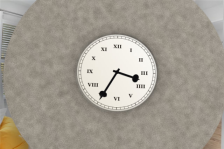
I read {"hour": 3, "minute": 35}
